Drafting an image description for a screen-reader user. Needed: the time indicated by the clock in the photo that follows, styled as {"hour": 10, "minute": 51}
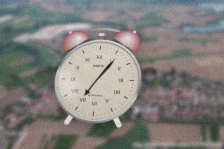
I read {"hour": 7, "minute": 6}
